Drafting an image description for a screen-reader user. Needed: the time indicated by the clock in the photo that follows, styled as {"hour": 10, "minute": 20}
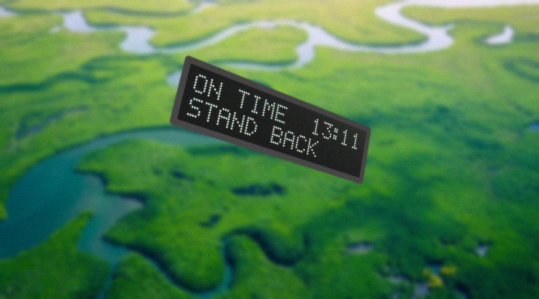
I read {"hour": 13, "minute": 11}
